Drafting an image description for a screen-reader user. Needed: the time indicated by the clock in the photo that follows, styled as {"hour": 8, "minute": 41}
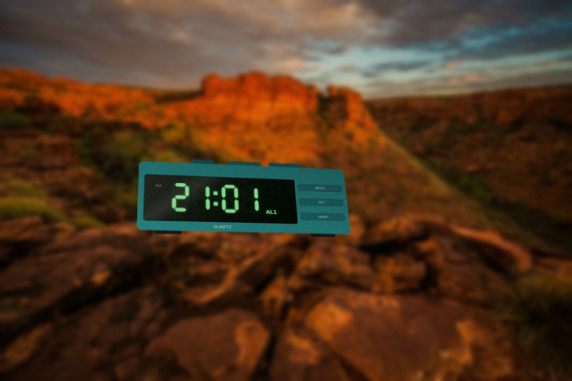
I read {"hour": 21, "minute": 1}
